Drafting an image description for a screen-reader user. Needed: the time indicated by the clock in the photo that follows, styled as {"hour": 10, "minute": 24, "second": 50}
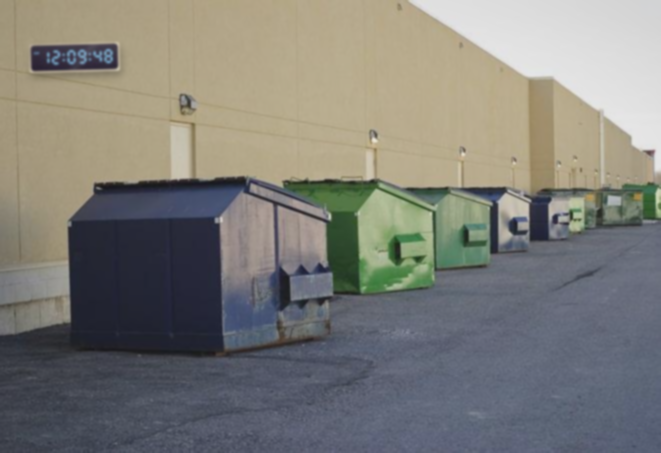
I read {"hour": 12, "minute": 9, "second": 48}
